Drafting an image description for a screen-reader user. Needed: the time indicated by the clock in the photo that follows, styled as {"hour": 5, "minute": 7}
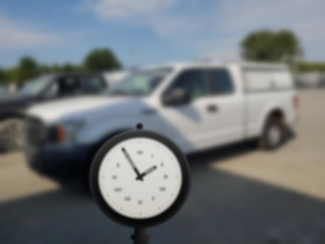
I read {"hour": 1, "minute": 55}
